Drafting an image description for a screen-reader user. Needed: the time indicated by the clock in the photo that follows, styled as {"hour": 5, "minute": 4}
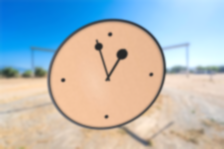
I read {"hour": 12, "minute": 57}
